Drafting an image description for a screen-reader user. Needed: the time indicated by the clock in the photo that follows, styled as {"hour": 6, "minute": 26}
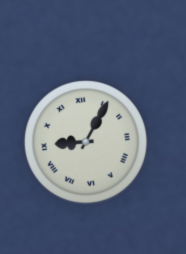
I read {"hour": 9, "minute": 6}
